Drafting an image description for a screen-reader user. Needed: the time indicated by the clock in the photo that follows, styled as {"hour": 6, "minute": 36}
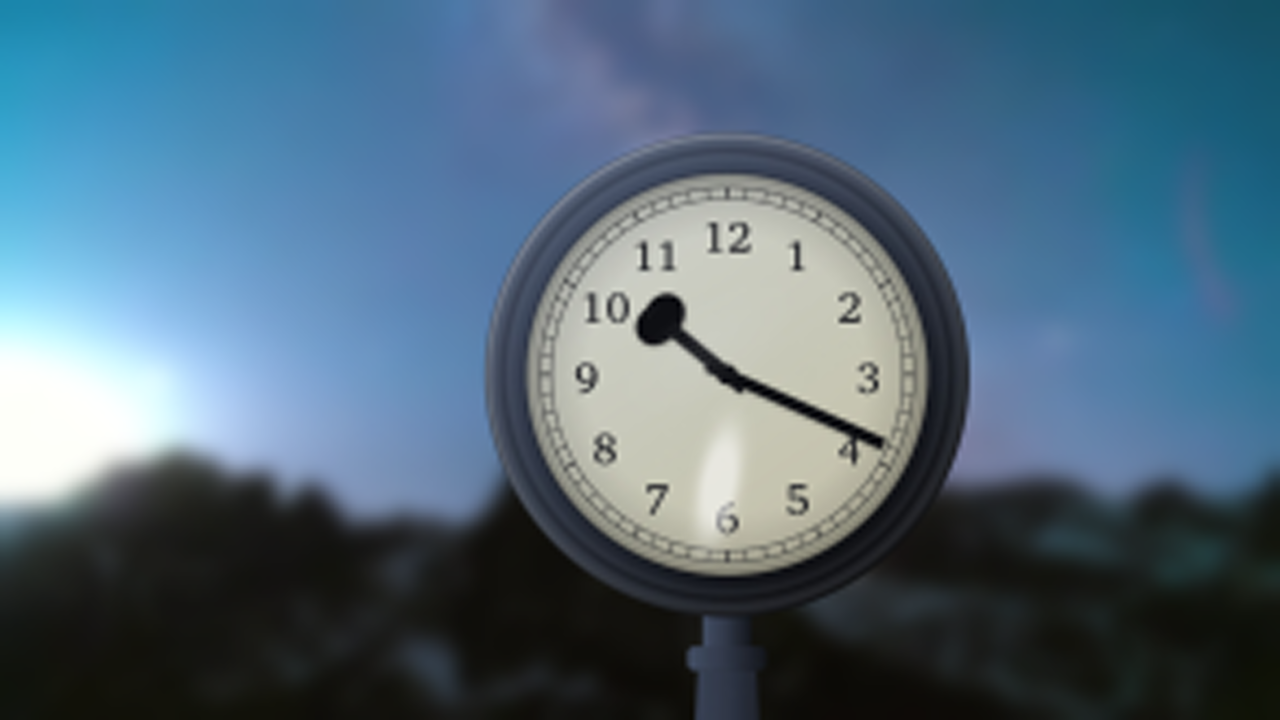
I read {"hour": 10, "minute": 19}
